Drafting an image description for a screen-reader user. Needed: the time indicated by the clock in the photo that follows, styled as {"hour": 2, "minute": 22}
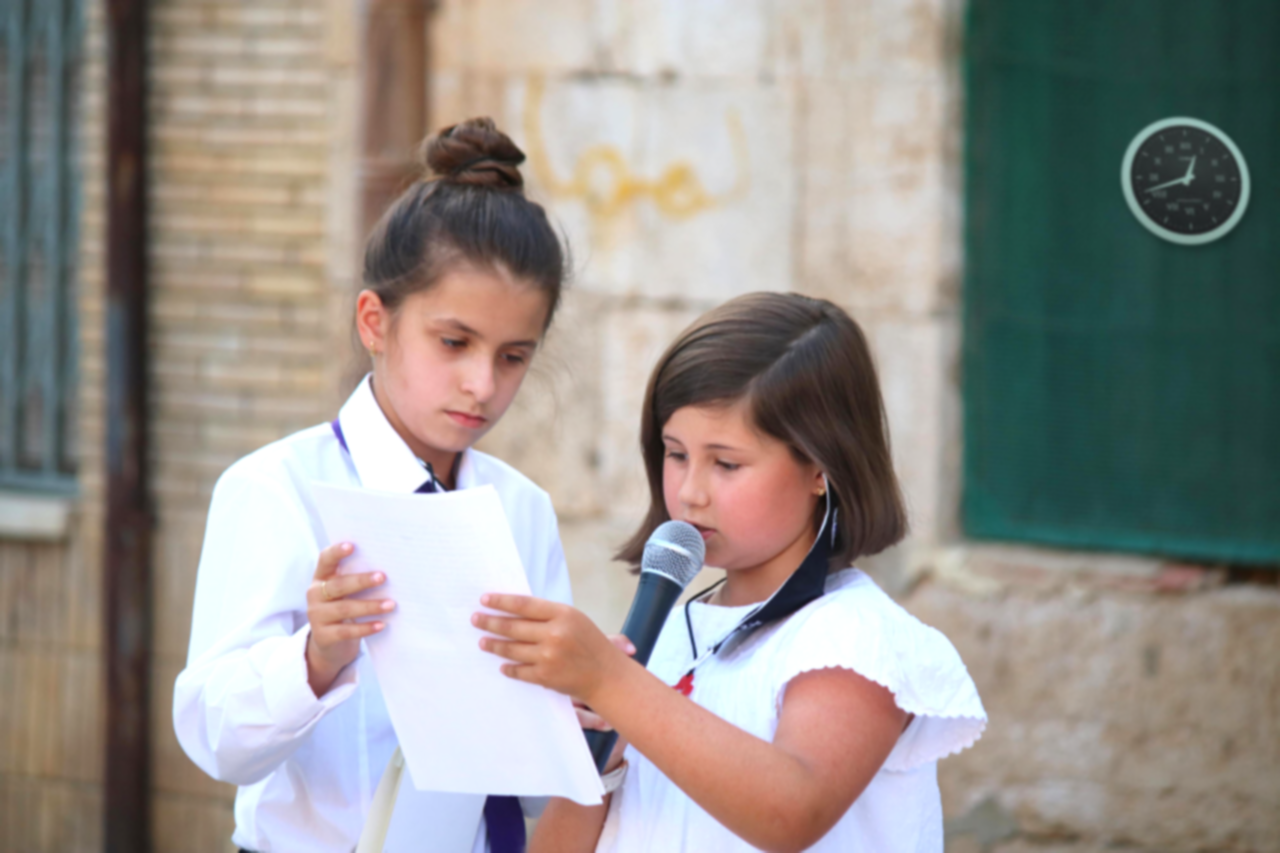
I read {"hour": 12, "minute": 42}
